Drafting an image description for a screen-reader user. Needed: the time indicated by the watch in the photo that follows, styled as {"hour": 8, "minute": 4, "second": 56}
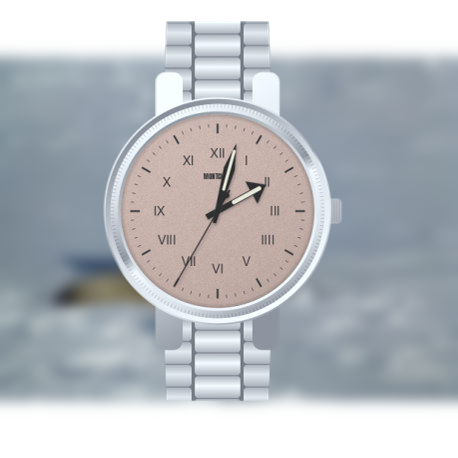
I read {"hour": 2, "minute": 2, "second": 35}
